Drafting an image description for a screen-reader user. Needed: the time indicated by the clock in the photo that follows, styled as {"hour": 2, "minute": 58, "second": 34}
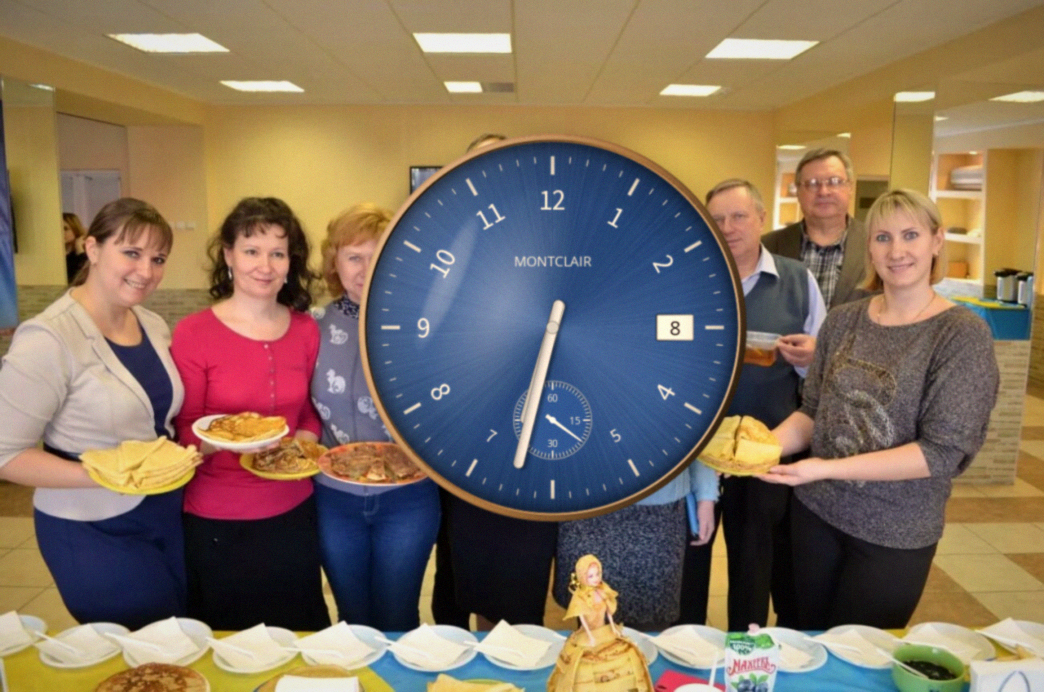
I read {"hour": 6, "minute": 32, "second": 21}
